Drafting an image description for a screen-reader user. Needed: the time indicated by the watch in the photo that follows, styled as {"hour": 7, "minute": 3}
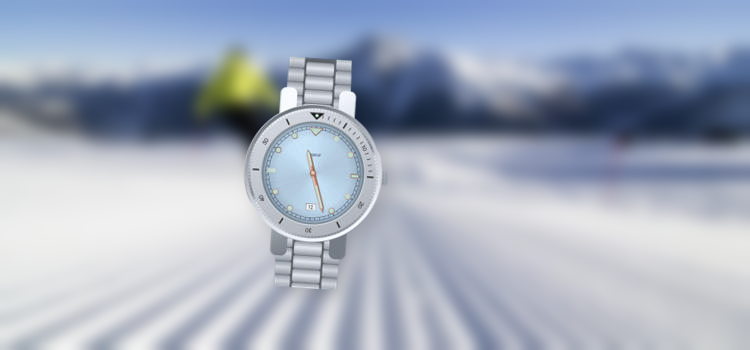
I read {"hour": 11, "minute": 27}
